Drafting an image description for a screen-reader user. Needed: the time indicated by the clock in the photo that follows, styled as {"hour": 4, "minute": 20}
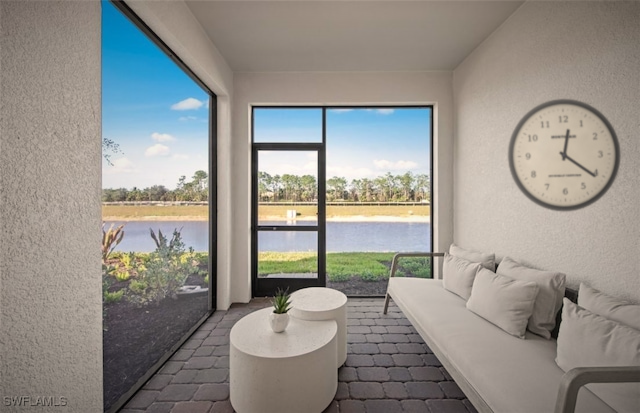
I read {"hour": 12, "minute": 21}
